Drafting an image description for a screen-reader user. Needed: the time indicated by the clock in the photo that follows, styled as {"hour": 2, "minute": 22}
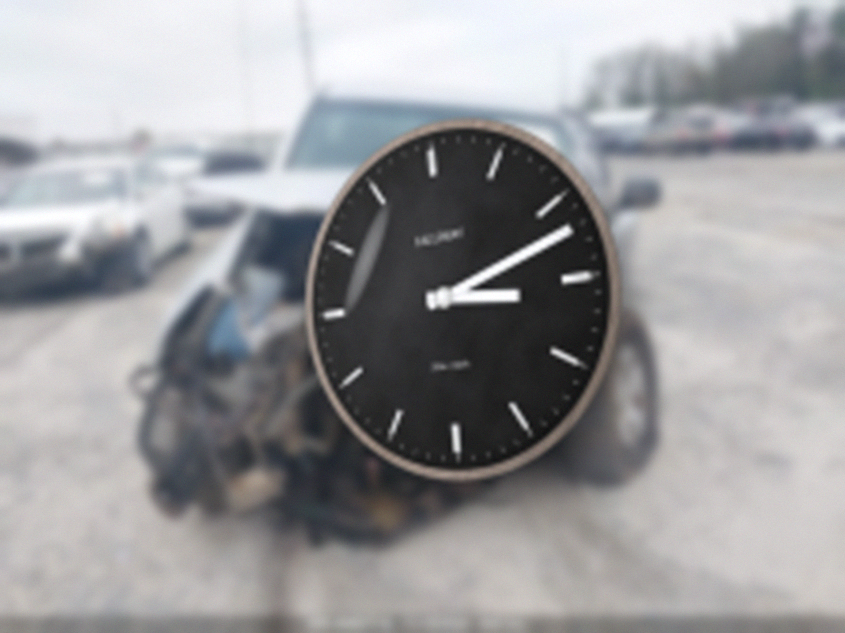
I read {"hour": 3, "minute": 12}
